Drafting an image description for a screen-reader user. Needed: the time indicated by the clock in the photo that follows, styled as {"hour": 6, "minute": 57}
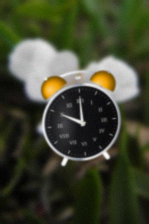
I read {"hour": 10, "minute": 0}
